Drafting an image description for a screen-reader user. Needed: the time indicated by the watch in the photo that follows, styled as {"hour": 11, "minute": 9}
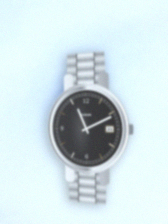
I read {"hour": 11, "minute": 11}
